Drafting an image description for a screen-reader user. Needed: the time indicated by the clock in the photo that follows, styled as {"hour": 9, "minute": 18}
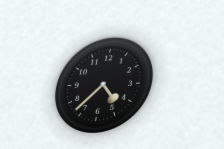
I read {"hour": 4, "minute": 37}
